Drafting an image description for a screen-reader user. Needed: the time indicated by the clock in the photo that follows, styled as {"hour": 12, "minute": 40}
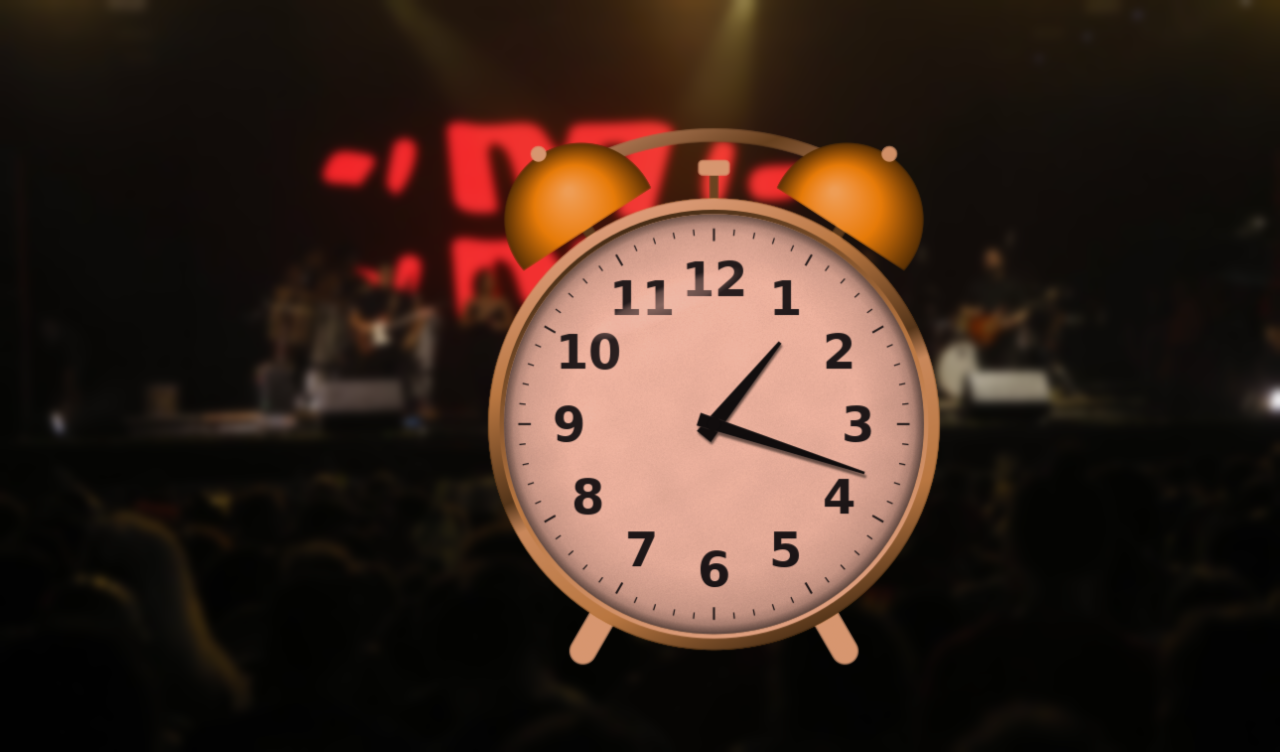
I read {"hour": 1, "minute": 18}
